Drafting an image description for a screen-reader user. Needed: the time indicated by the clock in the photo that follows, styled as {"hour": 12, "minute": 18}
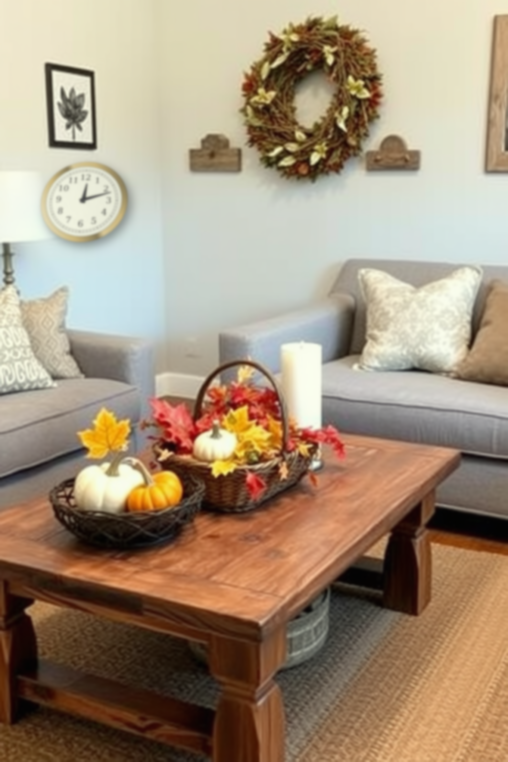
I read {"hour": 12, "minute": 12}
